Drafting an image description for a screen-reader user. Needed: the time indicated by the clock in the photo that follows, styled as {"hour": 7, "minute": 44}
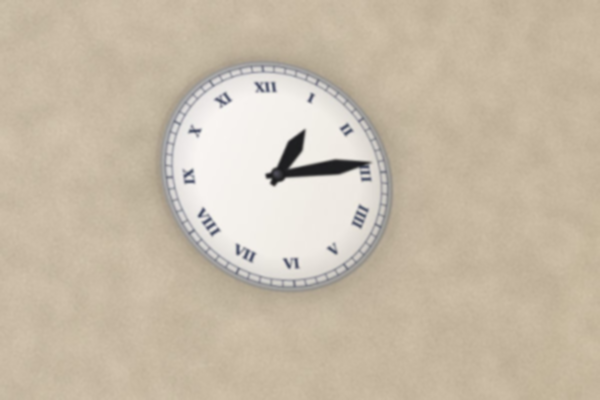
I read {"hour": 1, "minute": 14}
